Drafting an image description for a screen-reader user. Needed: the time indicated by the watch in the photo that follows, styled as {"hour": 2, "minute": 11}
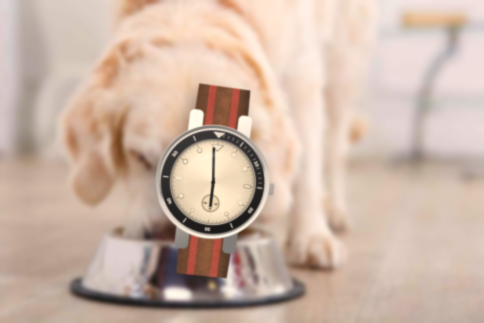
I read {"hour": 5, "minute": 59}
